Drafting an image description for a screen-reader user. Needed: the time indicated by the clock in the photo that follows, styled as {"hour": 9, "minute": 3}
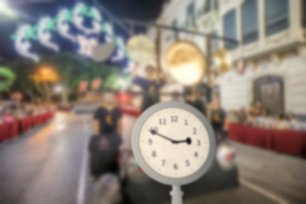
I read {"hour": 2, "minute": 49}
